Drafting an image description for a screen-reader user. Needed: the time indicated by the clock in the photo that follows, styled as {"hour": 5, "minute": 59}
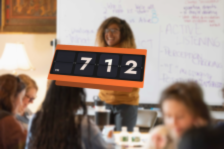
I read {"hour": 7, "minute": 12}
